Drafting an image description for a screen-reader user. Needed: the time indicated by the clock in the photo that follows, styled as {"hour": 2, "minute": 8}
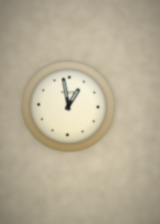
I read {"hour": 12, "minute": 58}
